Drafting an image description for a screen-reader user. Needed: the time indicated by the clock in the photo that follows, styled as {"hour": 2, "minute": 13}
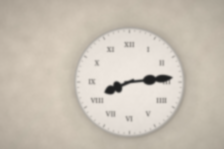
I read {"hour": 8, "minute": 14}
